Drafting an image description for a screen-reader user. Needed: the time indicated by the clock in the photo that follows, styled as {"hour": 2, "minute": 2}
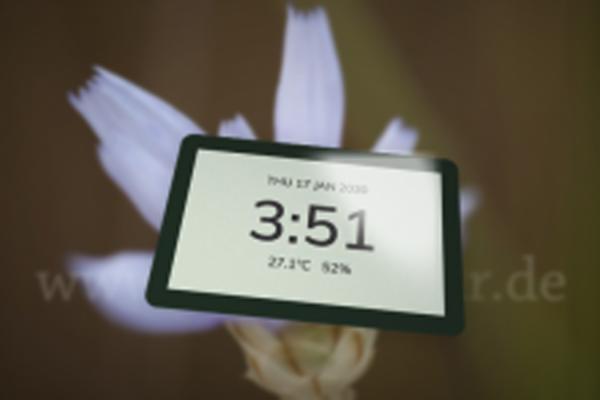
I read {"hour": 3, "minute": 51}
